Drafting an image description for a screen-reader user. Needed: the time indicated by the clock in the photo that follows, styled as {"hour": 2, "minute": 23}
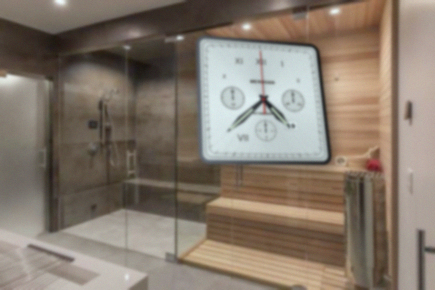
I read {"hour": 4, "minute": 38}
